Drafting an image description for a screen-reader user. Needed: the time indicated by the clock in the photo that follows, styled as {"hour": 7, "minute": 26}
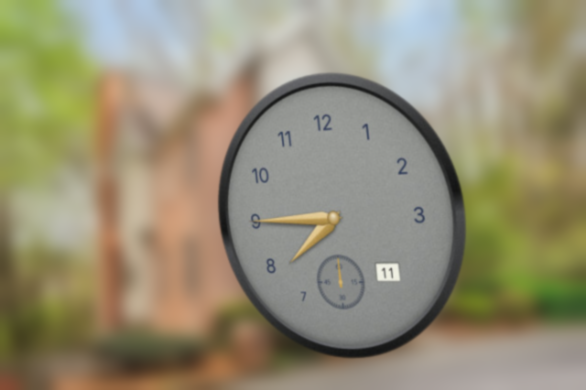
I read {"hour": 7, "minute": 45}
